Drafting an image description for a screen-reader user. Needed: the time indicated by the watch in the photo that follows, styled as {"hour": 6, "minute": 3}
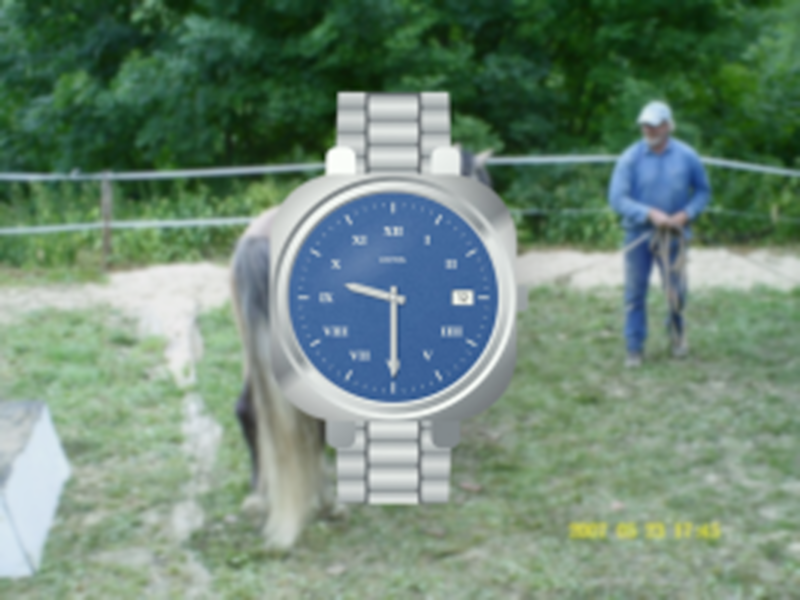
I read {"hour": 9, "minute": 30}
